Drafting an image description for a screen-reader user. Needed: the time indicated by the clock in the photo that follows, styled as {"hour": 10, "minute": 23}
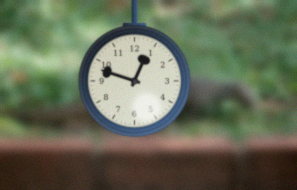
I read {"hour": 12, "minute": 48}
